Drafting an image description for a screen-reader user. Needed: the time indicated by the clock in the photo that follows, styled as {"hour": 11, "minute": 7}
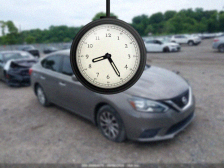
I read {"hour": 8, "minute": 25}
